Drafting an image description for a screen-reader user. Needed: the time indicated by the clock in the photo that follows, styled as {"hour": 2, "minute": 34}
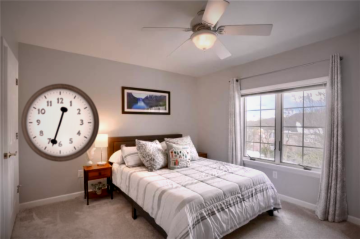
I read {"hour": 12, "minute": 33}
